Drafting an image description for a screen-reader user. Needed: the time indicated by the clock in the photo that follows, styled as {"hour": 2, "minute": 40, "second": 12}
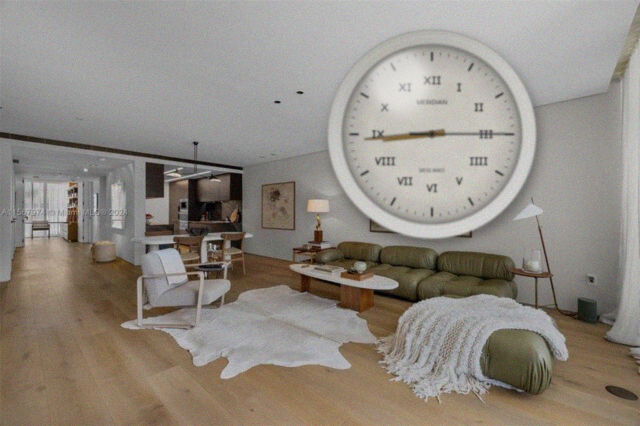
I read {"hour": 8, "minute": 44, "second": 15}
